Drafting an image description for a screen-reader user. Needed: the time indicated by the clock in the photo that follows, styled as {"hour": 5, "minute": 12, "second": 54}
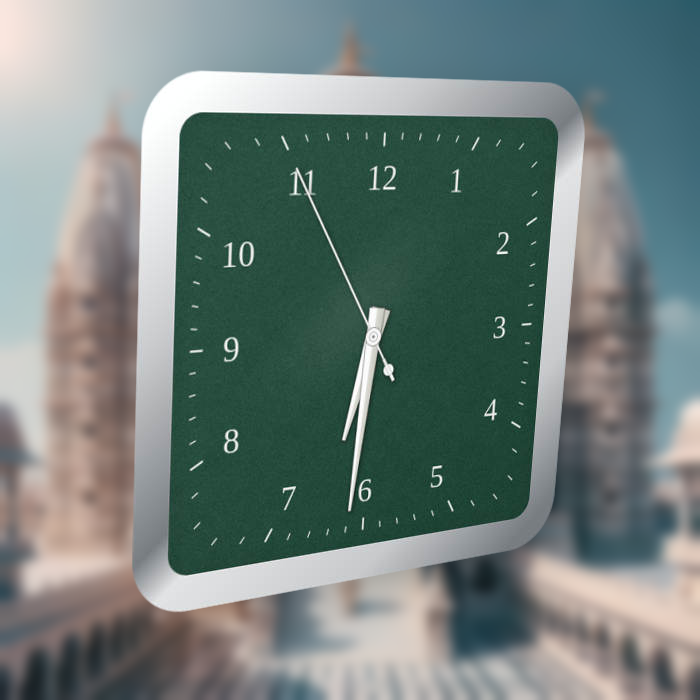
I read {"hour": 6, "minute": 30, "second": 55}
